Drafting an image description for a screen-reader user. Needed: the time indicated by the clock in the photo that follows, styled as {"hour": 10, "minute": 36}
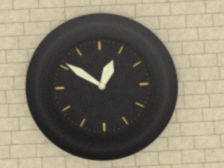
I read {"hour": 12, "minute": 51}
